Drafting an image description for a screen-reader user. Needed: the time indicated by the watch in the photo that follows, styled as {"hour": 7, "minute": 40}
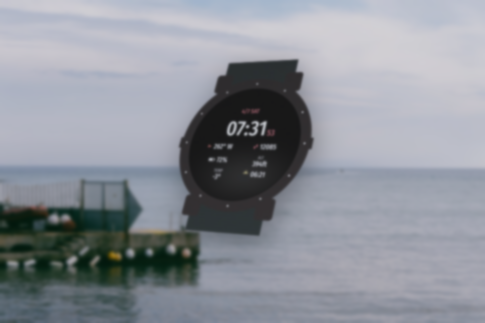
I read {"hour": 7, "minute": 31}
